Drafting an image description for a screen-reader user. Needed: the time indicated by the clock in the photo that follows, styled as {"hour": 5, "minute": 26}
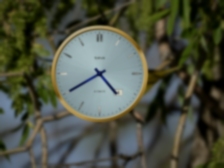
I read {"hour": 4, "minute": 40}
